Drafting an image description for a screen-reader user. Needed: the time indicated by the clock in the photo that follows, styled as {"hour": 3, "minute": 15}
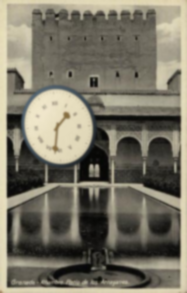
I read {"hour": 1, "minute": 32}
